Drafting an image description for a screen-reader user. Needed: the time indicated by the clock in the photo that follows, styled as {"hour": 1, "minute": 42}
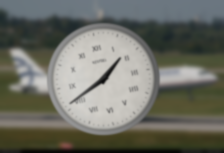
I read {"hour": 1, "minute": 41}
